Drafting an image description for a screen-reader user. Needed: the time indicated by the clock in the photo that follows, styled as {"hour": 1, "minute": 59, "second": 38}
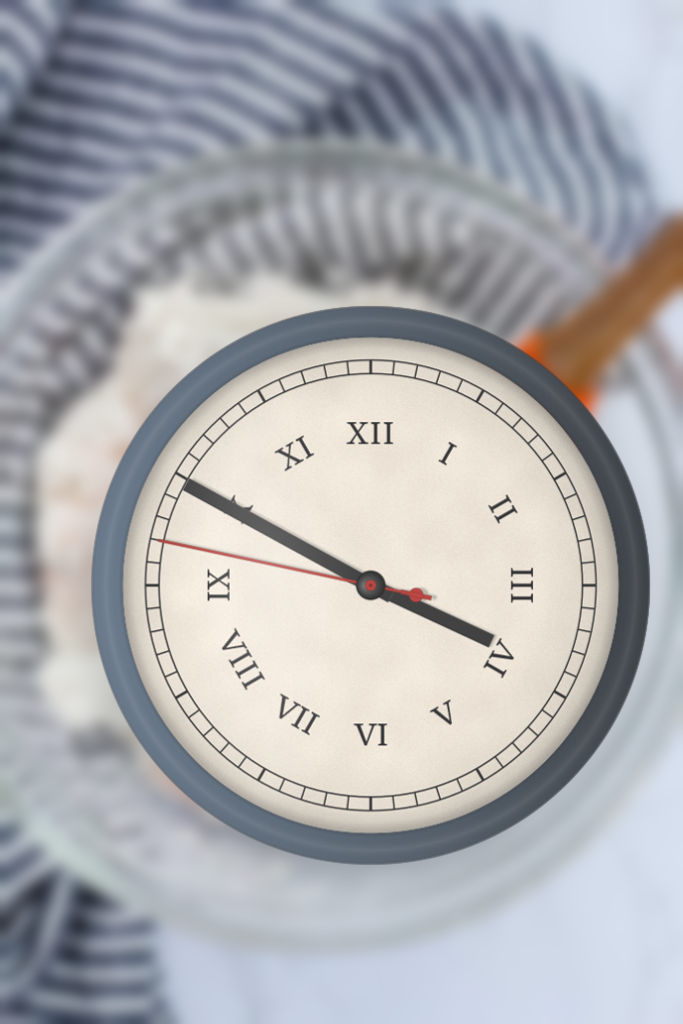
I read {"hour": 3, "minute": 49, "second": 47}
